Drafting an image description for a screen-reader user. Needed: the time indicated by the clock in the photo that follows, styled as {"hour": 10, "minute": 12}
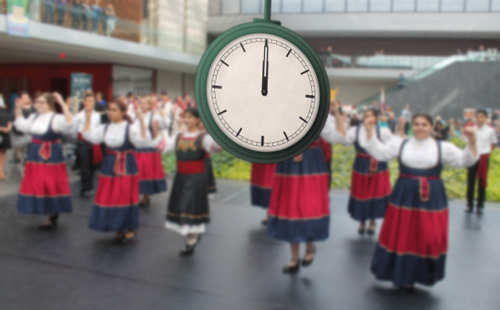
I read {"hour": 12, "minute": 0}
